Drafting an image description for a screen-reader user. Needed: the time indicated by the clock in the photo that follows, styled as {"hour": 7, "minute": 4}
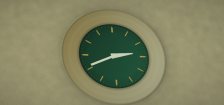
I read {"hour": 2, "minute": 41}
